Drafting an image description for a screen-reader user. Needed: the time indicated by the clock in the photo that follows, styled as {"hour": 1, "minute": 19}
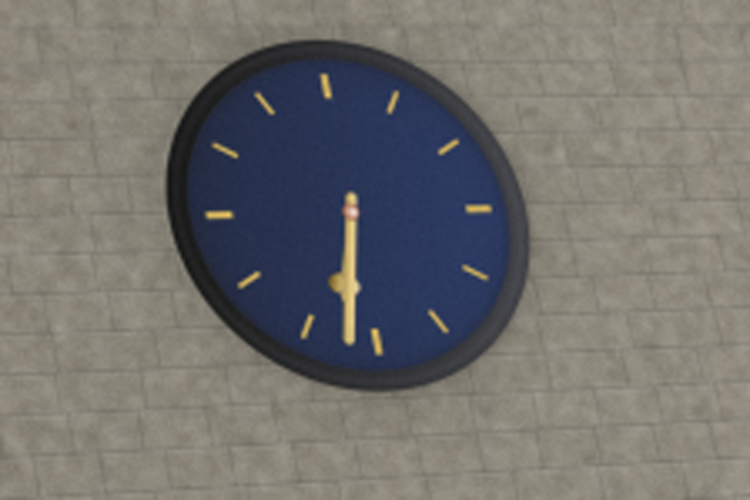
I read {"hour": 6, "minute": 32}
